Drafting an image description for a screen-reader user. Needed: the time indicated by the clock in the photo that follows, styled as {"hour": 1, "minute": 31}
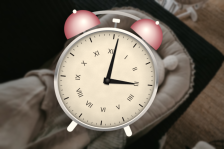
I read {"hour": 3, "minute": 1}
